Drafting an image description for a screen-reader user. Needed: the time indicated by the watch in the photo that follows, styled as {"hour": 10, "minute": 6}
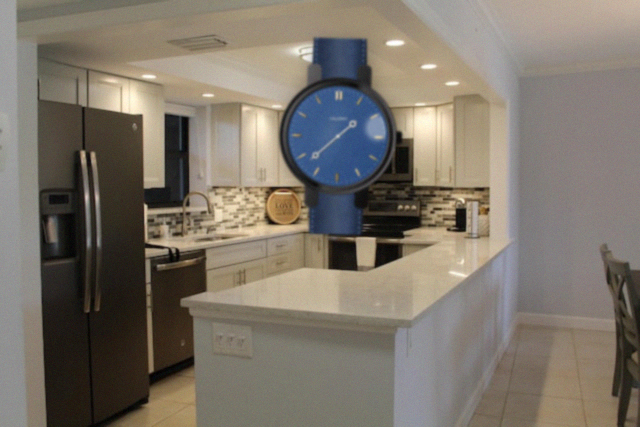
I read {"hour": 1, "minute": 38}
